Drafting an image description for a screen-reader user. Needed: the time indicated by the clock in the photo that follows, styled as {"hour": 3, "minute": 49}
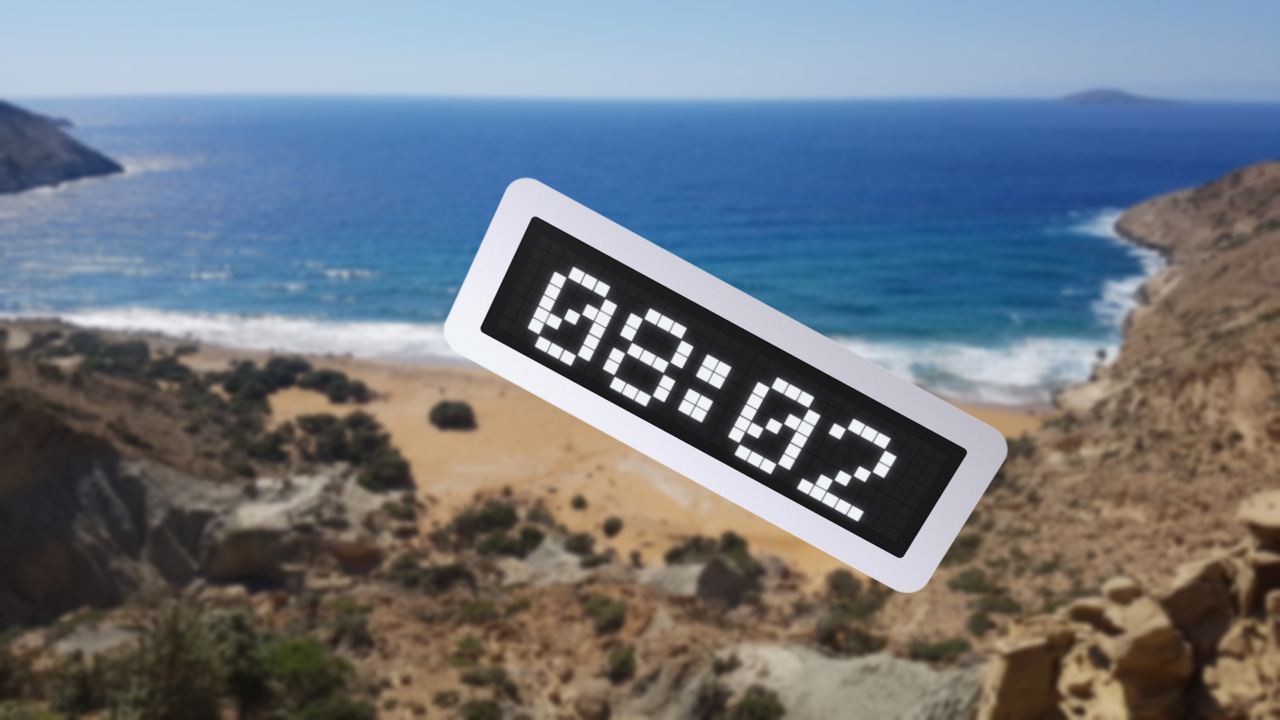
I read {"hour": 8, "minute": 2}
